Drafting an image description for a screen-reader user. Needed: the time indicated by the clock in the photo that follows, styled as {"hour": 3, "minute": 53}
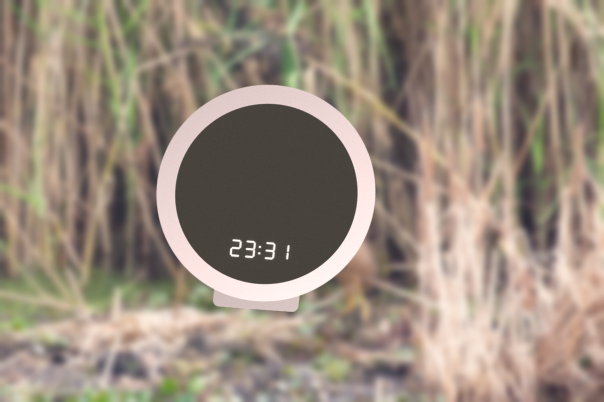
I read {"hour": 23, "minute": 31}
